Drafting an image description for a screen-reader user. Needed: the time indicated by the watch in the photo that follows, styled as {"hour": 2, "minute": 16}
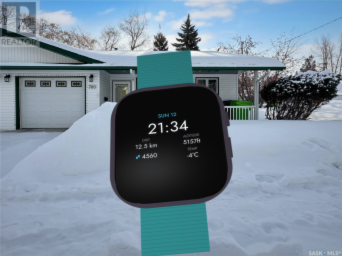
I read {"hour": 21, "minute": 34}
